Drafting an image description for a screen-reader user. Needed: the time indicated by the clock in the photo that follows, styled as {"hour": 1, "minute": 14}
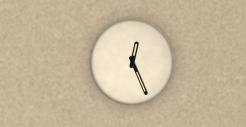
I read {"hour": 12, "minute": 26}
